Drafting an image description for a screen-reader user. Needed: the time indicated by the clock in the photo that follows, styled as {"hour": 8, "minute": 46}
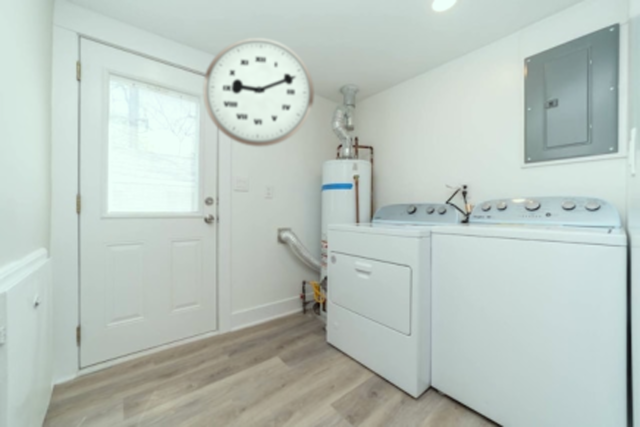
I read {"hour": 9, "minute": 11}
